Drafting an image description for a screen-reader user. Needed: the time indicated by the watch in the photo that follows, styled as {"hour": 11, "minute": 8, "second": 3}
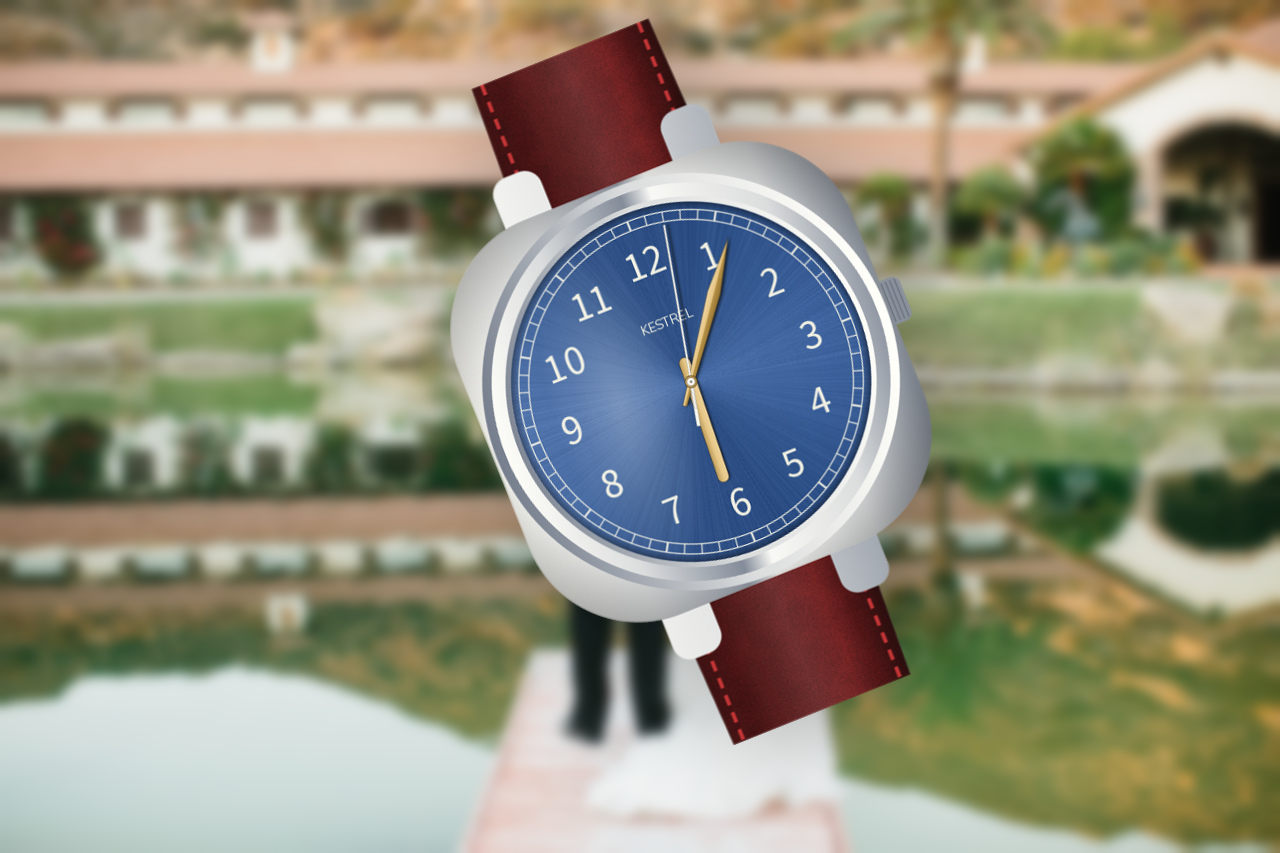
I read {"hour": 6, "minute": 6, "second": 2}
